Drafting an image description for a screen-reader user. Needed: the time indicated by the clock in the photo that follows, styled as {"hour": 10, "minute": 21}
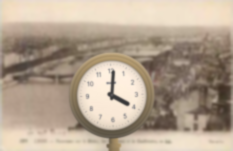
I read {"hour": 4, "minute": 1}
